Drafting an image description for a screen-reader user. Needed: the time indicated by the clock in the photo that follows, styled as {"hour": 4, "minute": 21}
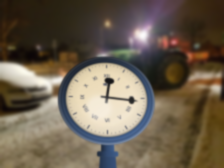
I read {"hour": 12, "minute": 16}
